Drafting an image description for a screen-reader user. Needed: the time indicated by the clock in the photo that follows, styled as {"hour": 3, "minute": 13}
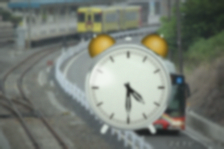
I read {"hour": 4, "minute": 30}
